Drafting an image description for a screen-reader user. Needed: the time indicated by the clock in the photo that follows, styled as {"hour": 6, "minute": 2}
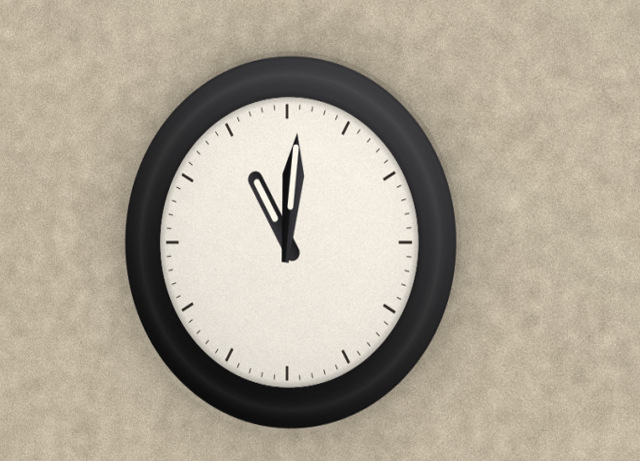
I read {"hour": 11, "minute": 1}
